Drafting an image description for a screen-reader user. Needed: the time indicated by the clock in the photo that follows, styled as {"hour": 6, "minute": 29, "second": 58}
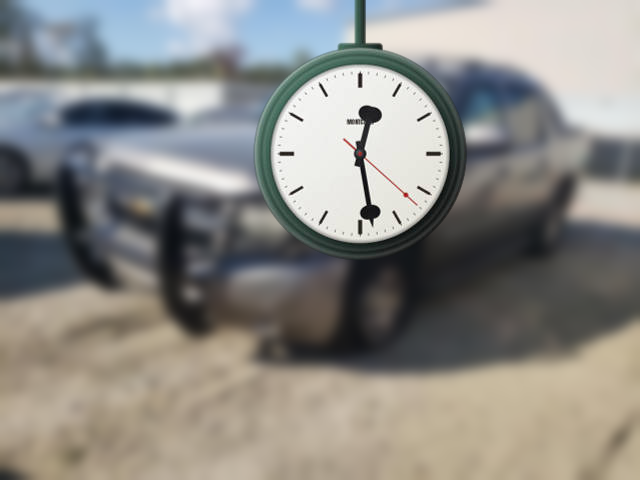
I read {"hour": 12, "minute": 28, "second": 22}
